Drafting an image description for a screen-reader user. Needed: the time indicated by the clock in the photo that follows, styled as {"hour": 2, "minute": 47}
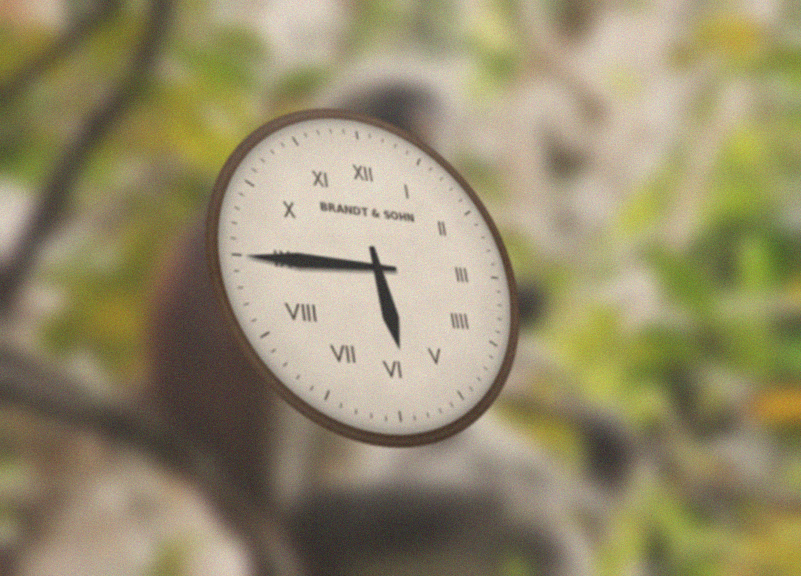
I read {"hour": 5, "minute": 45}
